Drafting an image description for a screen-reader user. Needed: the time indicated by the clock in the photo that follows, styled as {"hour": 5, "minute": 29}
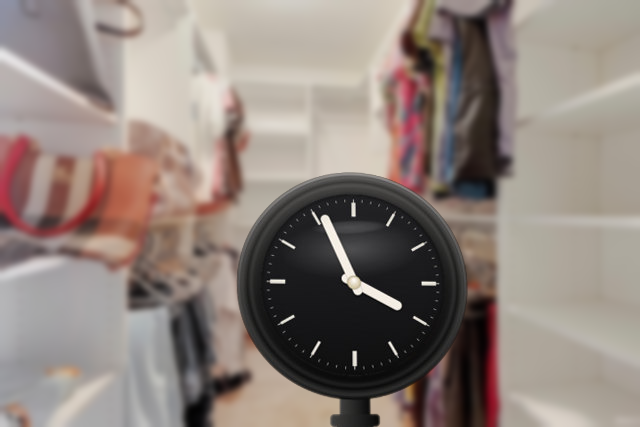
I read {"hour": 3, "minute": 56}
